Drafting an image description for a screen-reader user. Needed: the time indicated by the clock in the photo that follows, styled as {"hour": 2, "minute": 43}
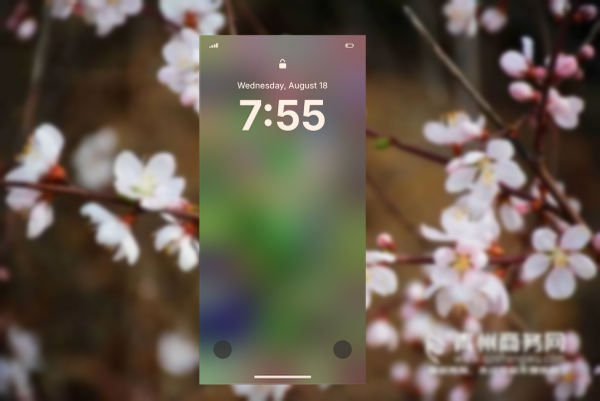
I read {"hour": 7, "minute": 55}
